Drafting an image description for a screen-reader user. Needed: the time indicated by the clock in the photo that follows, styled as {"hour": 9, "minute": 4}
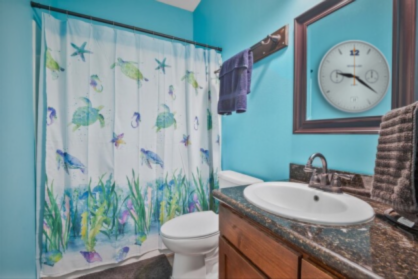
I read {"hour": 9, "minute": 21}
